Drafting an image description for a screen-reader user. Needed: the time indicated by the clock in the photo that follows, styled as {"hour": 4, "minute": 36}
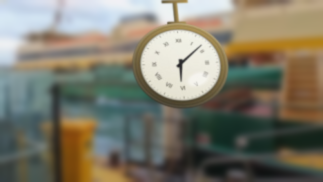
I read {"hour": 6, "minute": 8}
